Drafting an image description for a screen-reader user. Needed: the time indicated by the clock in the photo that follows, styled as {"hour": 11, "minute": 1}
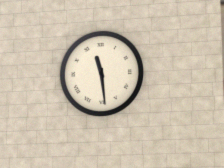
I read {"hour": 11, "minute": 29}
